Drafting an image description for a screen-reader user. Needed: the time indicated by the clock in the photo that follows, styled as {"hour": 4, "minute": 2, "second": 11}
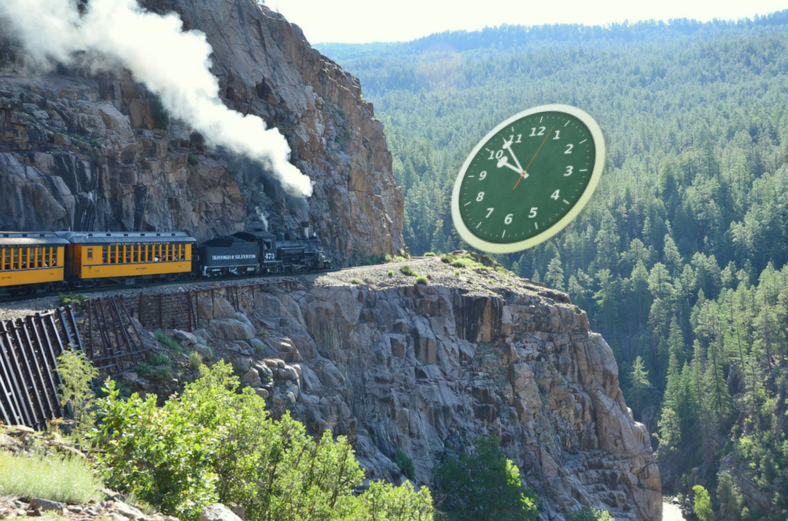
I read {"hour": 9, "minute": 53, "second": 3}
